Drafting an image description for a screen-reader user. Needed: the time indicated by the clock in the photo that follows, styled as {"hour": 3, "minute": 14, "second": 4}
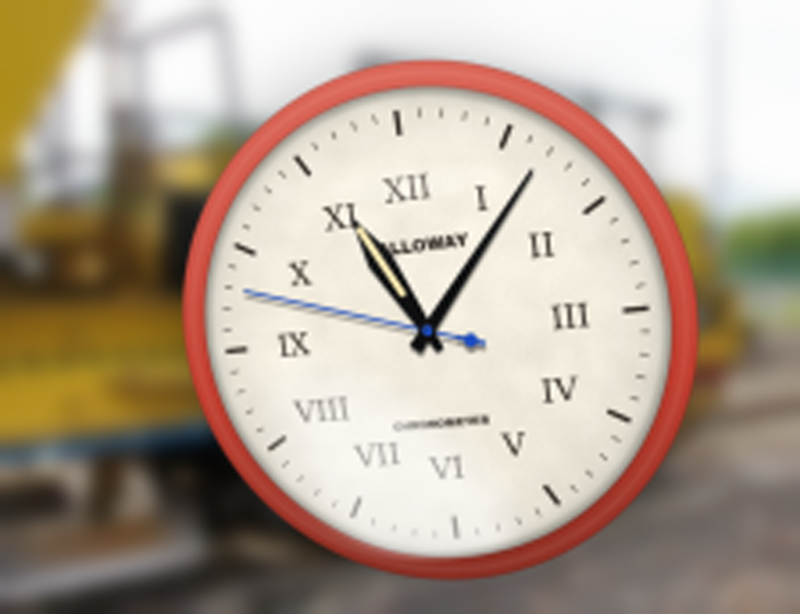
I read {"hour": 11, "minute": 6, "second": 48}
